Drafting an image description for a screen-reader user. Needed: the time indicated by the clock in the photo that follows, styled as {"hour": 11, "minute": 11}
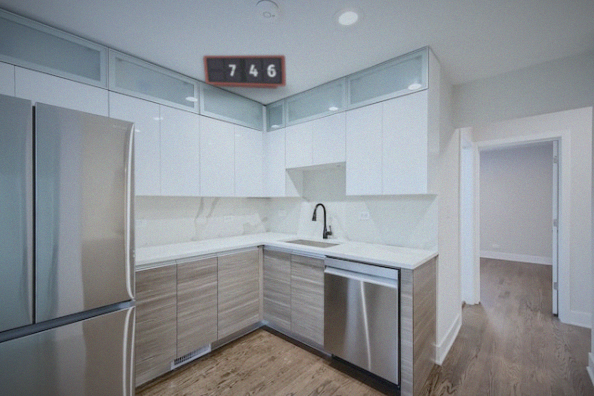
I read {"hour": 7, "minute": 46}
